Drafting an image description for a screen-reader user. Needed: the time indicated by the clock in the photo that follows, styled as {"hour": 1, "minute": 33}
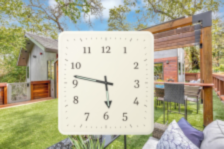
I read {"hour": 5, "minute": 47}
